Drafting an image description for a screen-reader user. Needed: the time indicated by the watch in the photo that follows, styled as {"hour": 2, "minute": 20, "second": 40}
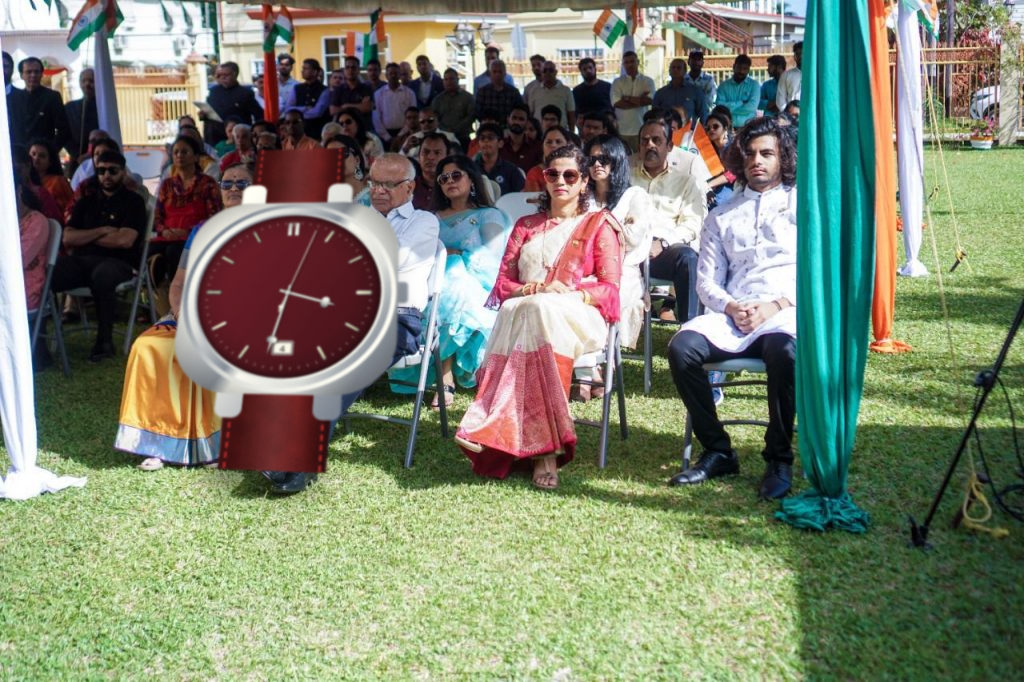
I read {"hour": 3, "minute": 32, "second": 3}
